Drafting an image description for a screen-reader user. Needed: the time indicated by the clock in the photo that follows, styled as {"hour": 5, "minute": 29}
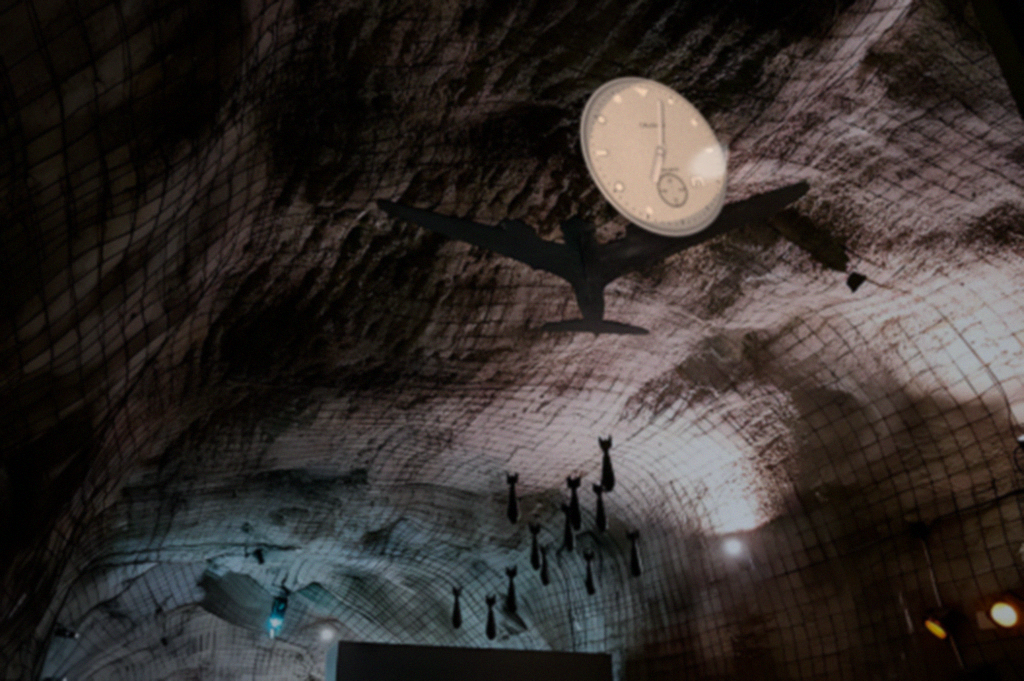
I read {"hour": 7, "minute": 3}
